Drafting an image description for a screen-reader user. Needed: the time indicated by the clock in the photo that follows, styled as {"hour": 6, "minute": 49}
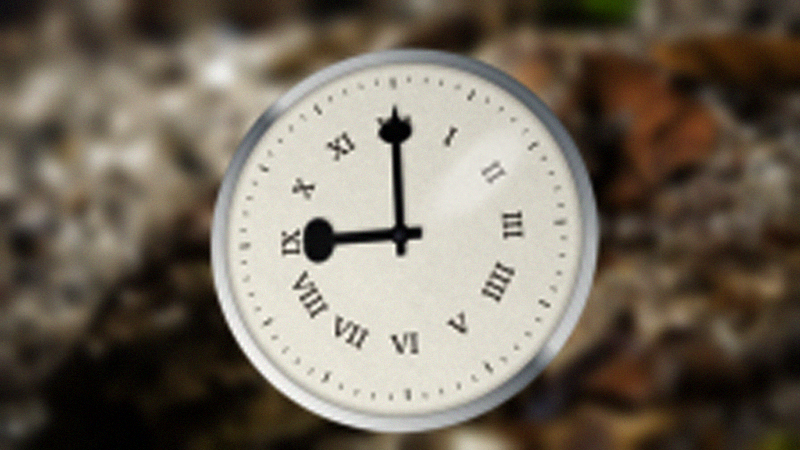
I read {"hour": 9, "minute": 0}
